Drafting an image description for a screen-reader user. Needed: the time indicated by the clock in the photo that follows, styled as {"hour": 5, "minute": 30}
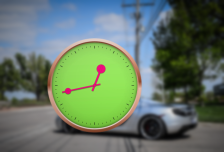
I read {"hour": 12, "minute": 43}
